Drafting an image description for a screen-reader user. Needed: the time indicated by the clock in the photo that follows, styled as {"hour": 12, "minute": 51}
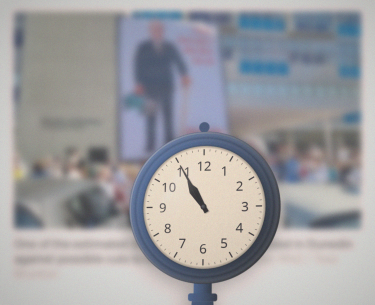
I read {"hour": 10, "minute": 55}
